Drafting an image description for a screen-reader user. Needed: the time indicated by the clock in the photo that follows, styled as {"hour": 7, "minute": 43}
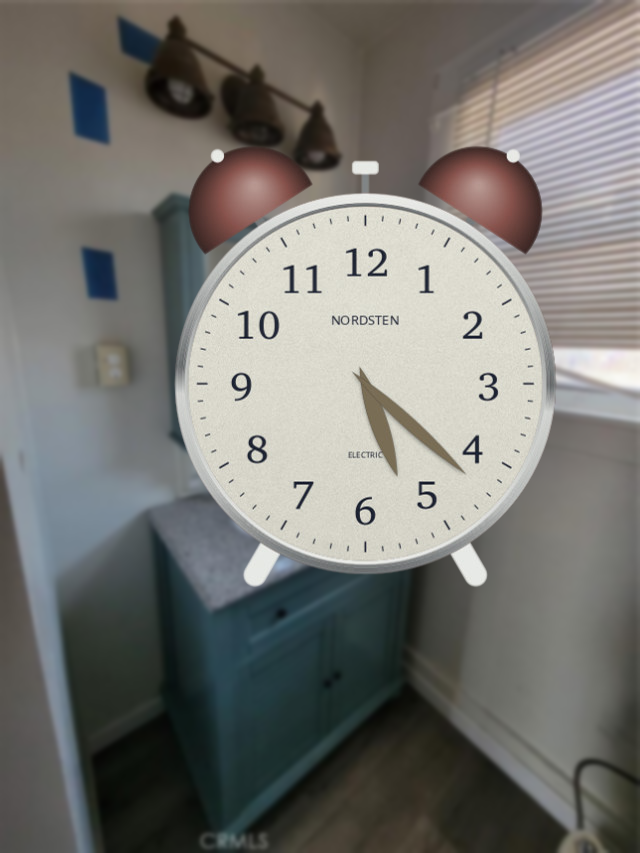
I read {"hour": 5, "minute": 22}
